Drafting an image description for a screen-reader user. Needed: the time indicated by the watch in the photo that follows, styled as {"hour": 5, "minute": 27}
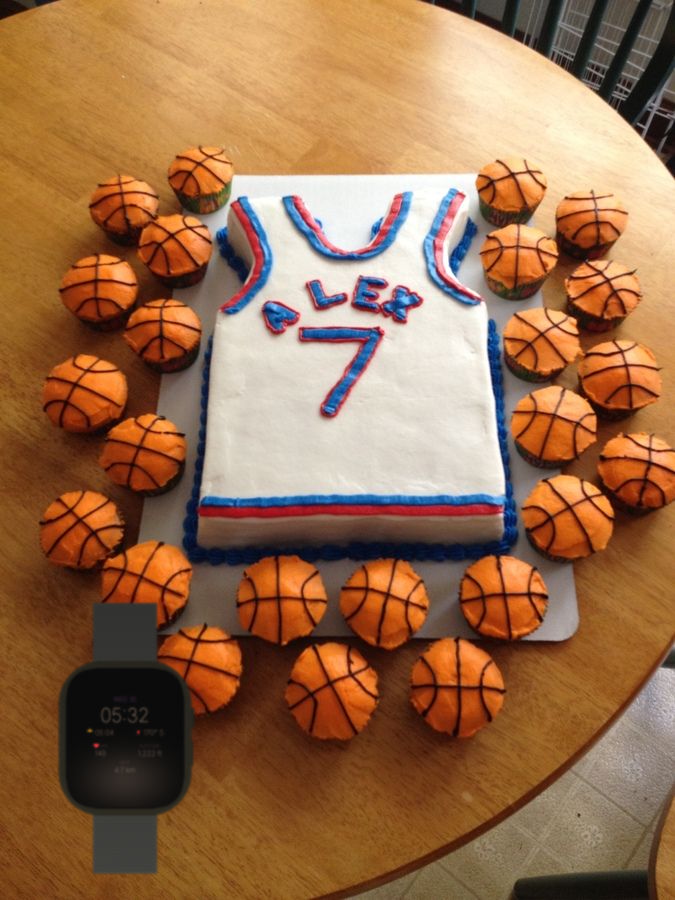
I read {"hour": 5, "minute": 32}
